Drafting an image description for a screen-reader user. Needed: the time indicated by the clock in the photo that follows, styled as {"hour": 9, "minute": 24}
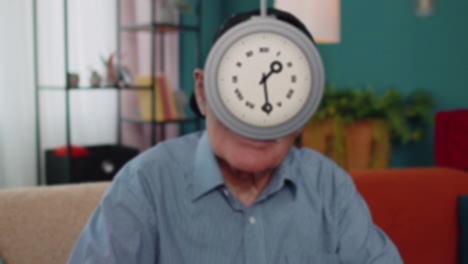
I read {"hour": 1, "minute": 29}
